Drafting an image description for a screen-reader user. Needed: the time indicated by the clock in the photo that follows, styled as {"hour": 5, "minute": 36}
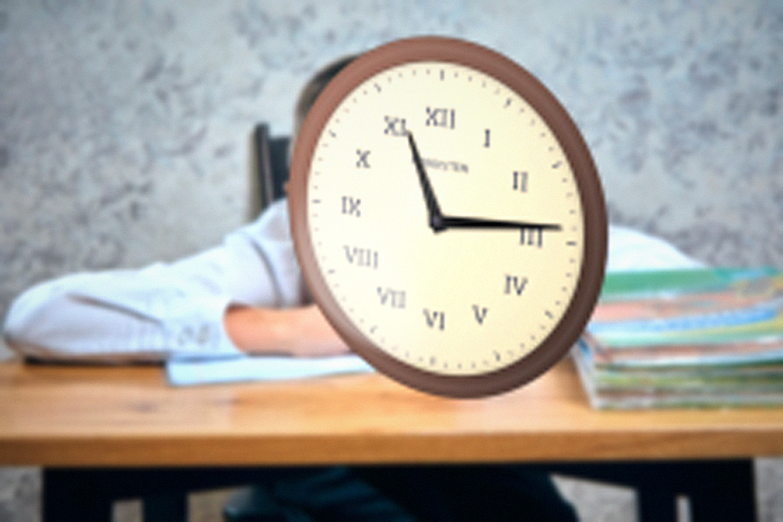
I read {"hour": 11, "minute": 14}
